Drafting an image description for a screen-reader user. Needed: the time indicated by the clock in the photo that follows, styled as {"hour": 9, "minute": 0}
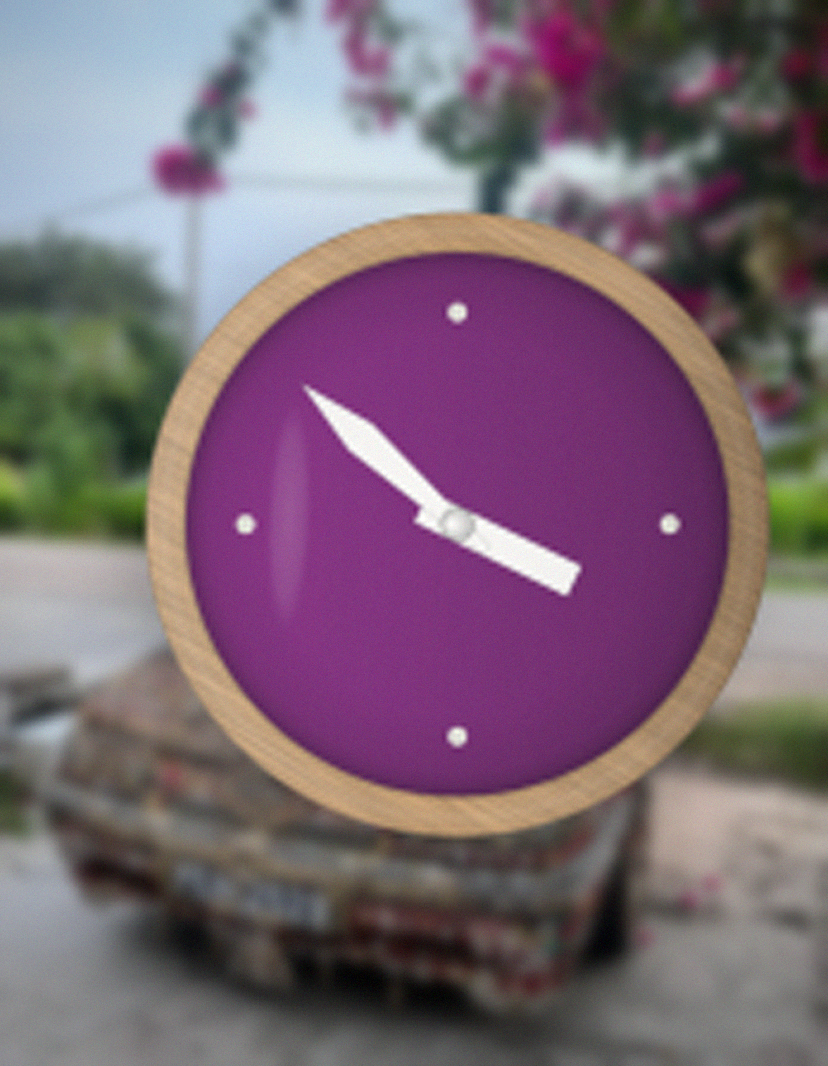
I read {"hour": 3, "minute": 52}
